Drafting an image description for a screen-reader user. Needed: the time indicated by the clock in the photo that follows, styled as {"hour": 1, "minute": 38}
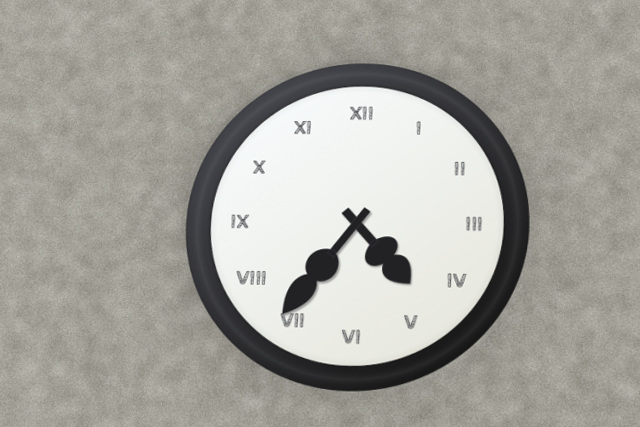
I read {"hour": 4, "minute": 36}
